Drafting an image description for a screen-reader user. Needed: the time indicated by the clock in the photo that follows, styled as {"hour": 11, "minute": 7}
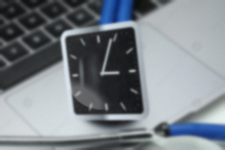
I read {"hour": 3, "minute": 4}
